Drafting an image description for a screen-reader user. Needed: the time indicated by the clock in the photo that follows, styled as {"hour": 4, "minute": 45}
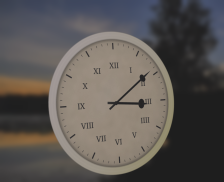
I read {"hour": 3, "minute": 9}
